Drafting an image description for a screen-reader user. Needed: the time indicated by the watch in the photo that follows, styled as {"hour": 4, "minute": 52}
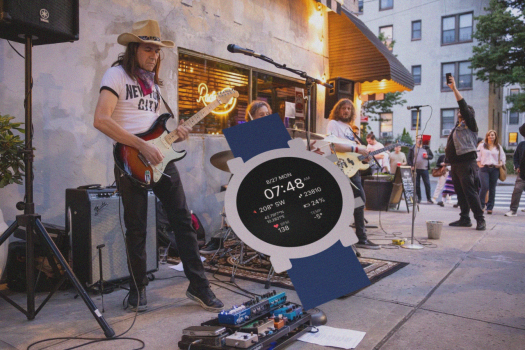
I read {"hour": 7, "minute": 48}
